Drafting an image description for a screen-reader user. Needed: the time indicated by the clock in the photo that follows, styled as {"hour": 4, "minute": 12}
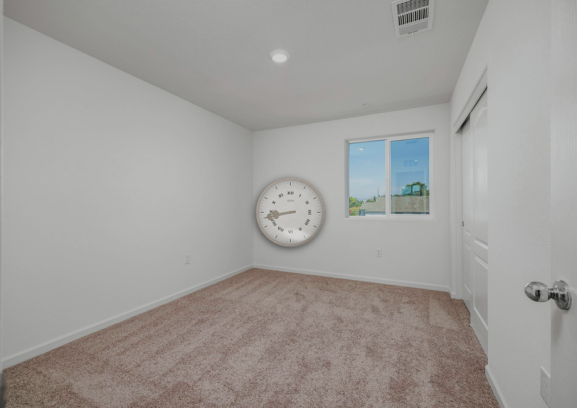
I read {"hour": 8, "minute": 43}
